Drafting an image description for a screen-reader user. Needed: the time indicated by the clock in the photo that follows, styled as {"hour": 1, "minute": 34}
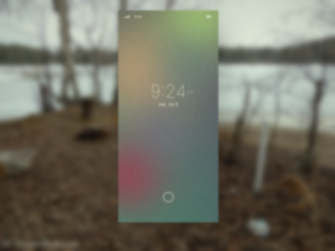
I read {"hour": 9, "minute": 24}
